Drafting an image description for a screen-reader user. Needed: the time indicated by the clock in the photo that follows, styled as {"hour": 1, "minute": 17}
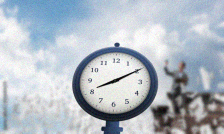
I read {"hour": 8, "minute": 10}
